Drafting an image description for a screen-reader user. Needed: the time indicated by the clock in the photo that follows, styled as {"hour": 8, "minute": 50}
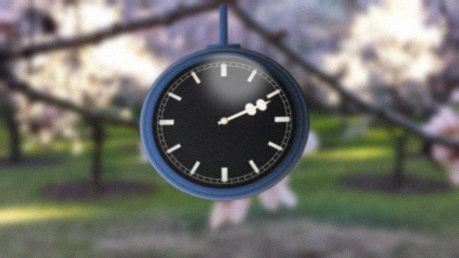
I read {"hour": 2, "minute": 11}
